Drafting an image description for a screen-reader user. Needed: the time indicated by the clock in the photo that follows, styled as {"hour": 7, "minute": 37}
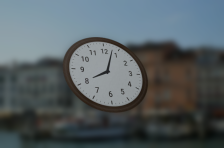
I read {"hour": 8, "minute": 3}
